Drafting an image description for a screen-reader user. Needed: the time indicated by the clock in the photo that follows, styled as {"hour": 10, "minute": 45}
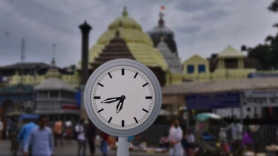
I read {"hour": 6, "minute": 43}
